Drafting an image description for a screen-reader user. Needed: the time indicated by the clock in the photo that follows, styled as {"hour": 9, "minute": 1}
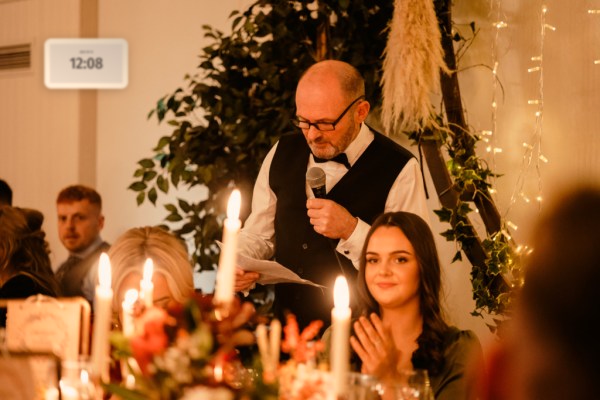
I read {"hour": 12, "minute": 8}
